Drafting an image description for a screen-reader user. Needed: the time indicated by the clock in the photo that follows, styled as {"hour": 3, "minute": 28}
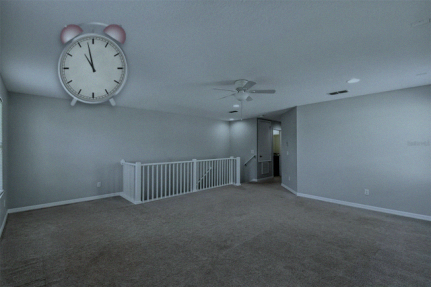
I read {"hour": 10, "minute": 58}
